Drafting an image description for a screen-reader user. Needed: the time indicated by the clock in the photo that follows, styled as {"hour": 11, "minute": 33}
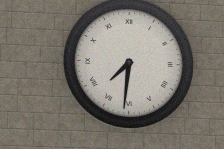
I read {"hour": 7, "minute": 31}
